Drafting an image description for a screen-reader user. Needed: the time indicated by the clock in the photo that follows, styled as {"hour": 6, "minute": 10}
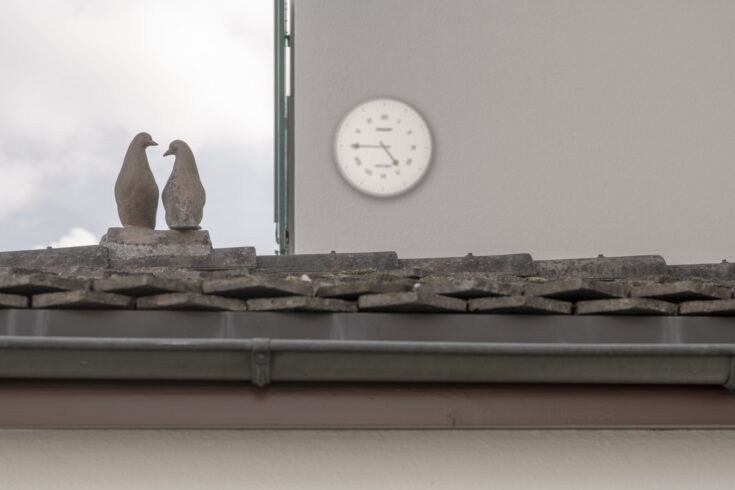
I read {"hour": 4, "minute": 45}
